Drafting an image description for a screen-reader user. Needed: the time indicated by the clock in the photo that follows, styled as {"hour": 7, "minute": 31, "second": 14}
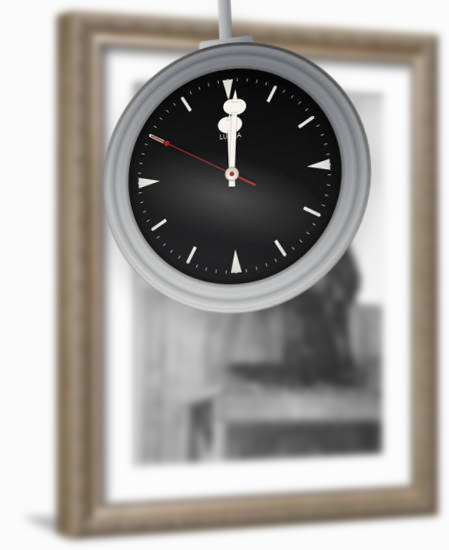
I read {"hour": 12, "minute": 0, "second": 50}
